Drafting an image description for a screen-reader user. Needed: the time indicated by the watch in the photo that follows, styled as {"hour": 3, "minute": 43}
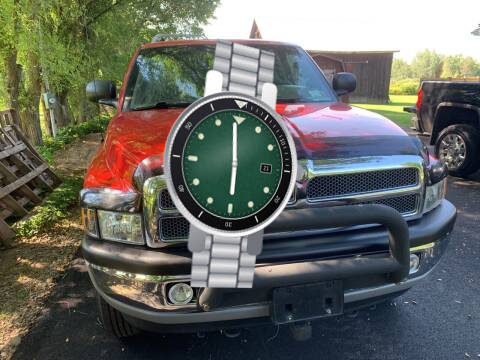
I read {"hour": 5, "minute": 59}
